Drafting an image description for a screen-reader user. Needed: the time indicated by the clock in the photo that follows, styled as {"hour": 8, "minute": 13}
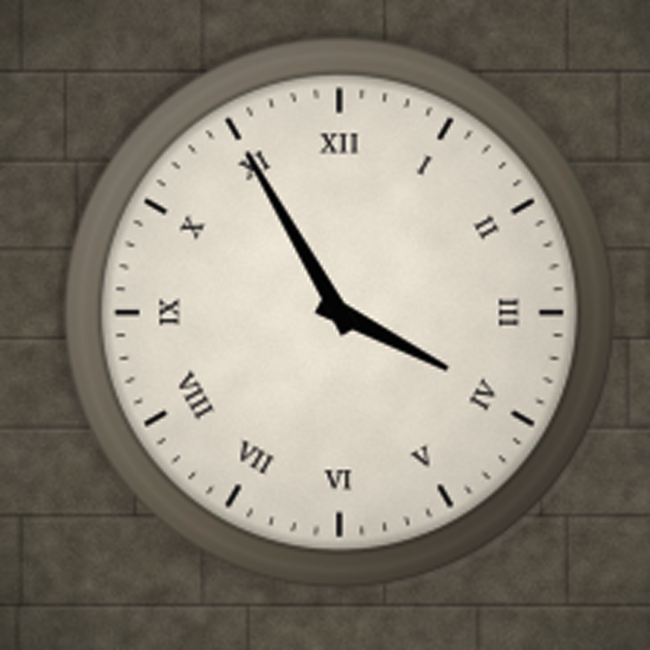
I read {"hour": 3, "minute": 55}
